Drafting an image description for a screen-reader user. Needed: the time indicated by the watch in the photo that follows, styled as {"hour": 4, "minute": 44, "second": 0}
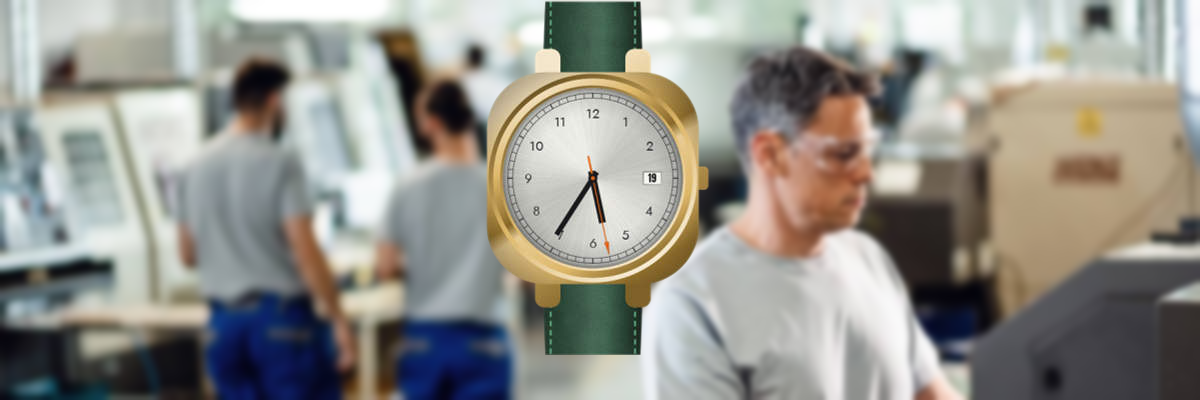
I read {"hour": 5, "minute": 35, "second": 28}
